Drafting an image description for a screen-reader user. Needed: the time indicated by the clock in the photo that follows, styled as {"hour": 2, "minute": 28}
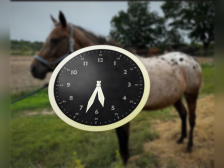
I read {"hour": 5, "minute": 33}
